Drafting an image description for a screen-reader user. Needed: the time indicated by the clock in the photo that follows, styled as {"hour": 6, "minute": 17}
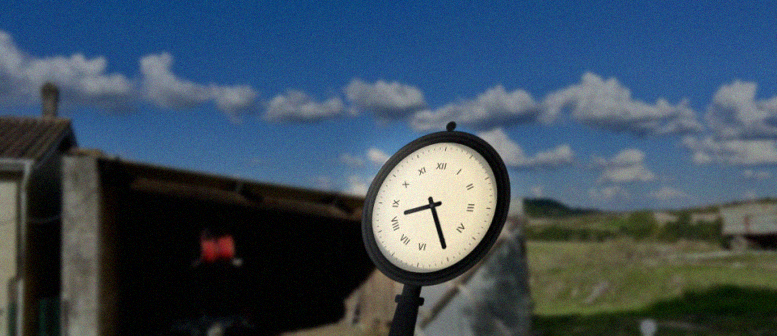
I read {"hour": 8, "minute": 25}
